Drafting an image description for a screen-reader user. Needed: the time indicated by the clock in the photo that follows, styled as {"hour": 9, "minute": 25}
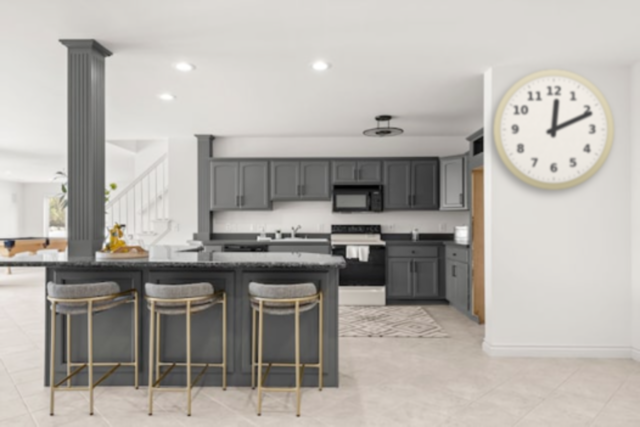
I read {"hour": 12, "minute": 11}
